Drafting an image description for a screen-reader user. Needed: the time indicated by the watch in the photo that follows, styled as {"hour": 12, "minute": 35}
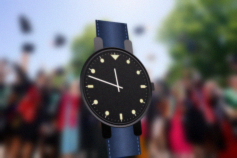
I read {"hour": 11, "minute": 48}
